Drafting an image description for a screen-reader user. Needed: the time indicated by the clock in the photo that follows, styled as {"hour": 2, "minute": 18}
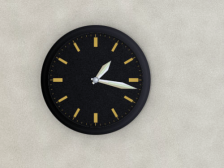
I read {"hour": 1, "minute": 17}
